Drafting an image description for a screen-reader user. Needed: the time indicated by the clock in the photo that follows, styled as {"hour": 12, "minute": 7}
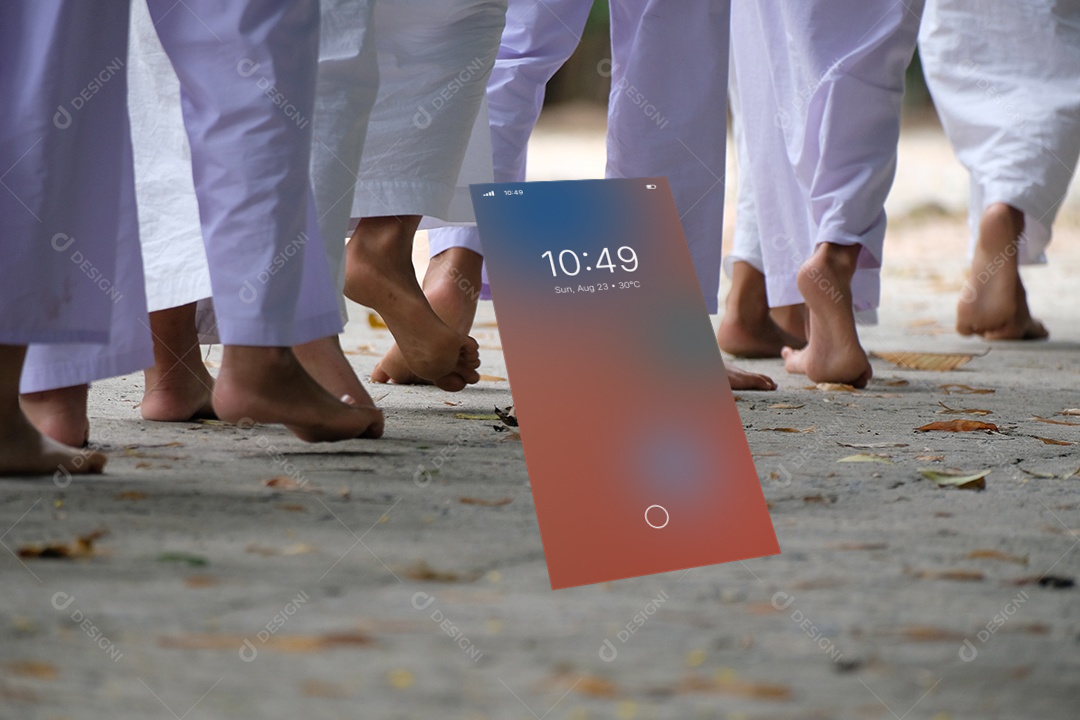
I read {"hour": 10, "minute": 49}
